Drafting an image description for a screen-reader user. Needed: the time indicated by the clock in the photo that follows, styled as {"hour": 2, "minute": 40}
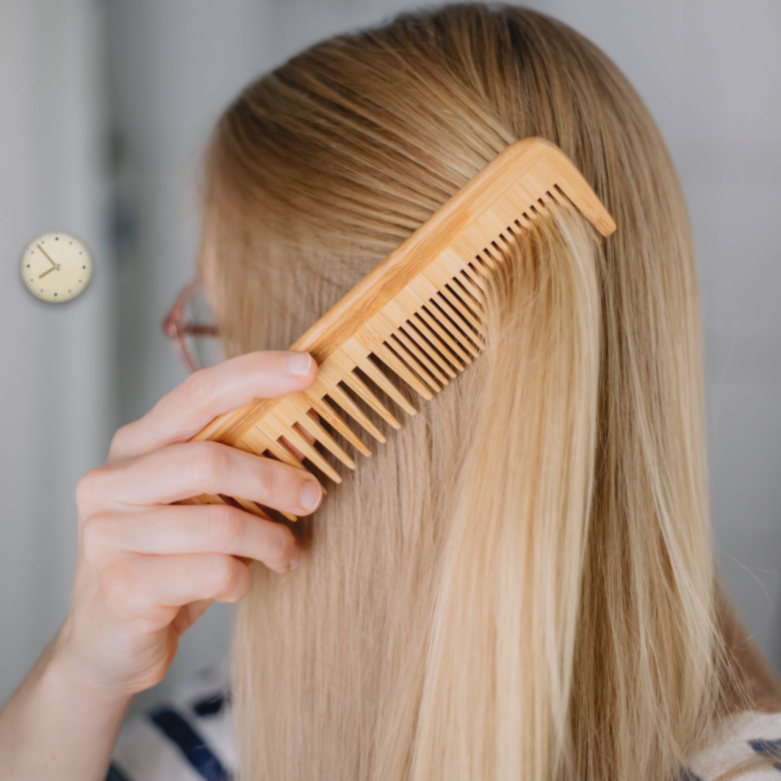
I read {"hour": 7, "minute": 53}
